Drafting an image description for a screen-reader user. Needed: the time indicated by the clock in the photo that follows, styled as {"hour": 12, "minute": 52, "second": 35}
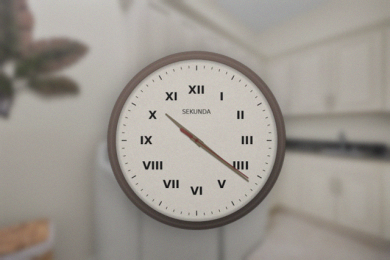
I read {"hour": 10, "minute": 21, "second": 21}
